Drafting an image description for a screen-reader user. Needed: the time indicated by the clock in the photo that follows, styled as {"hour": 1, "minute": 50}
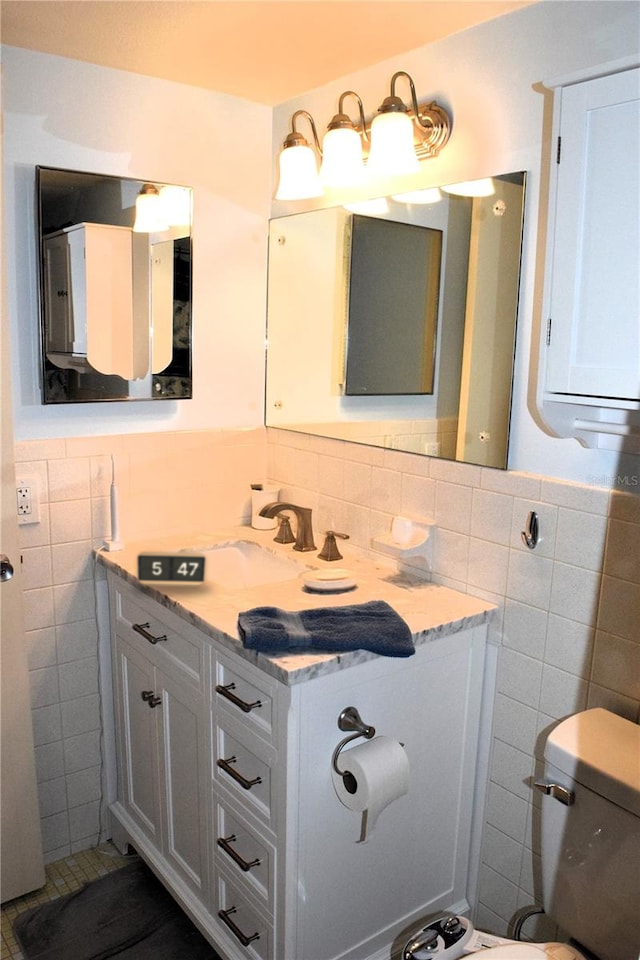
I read {"hour": 5, "minute": 47}
